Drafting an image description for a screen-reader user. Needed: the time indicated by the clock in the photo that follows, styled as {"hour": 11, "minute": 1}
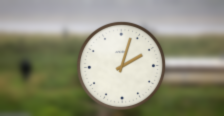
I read {"hour": 2, "minute": 3}
